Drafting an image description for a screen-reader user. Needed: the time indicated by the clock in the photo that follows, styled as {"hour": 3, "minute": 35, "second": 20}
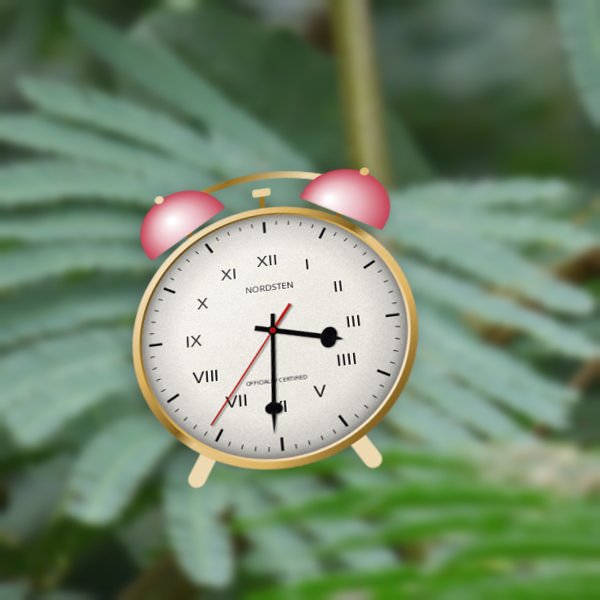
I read {"hour": 3, "minute": 30, "second": 36}
